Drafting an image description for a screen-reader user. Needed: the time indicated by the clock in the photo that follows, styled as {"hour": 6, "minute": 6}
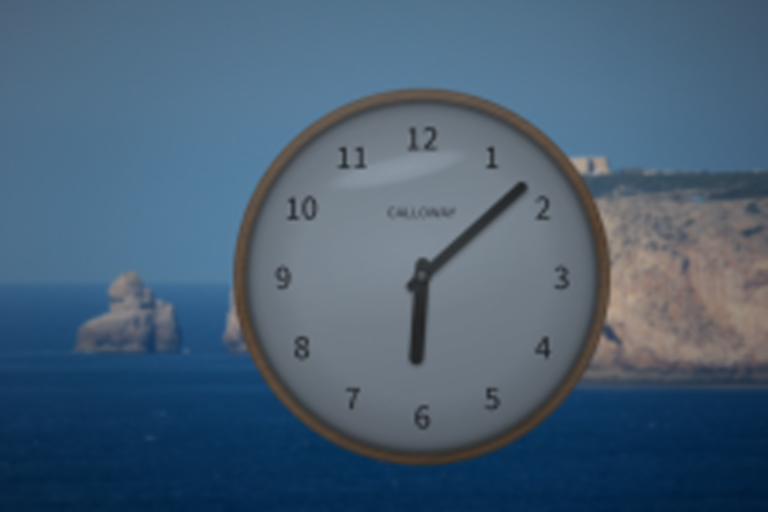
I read {"hour": 6, "minute": 8}
